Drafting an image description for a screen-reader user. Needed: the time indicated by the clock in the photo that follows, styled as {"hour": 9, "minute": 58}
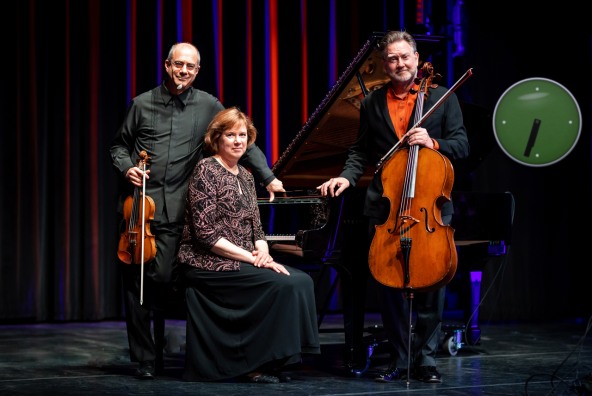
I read {"hour": 6, "minute": 33}
